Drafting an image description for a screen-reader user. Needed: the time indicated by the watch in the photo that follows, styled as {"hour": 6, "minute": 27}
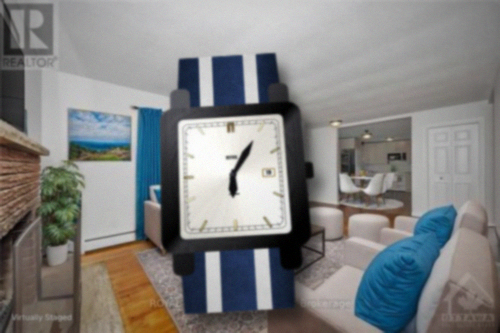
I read {"hour": 6, "minute": 5}
